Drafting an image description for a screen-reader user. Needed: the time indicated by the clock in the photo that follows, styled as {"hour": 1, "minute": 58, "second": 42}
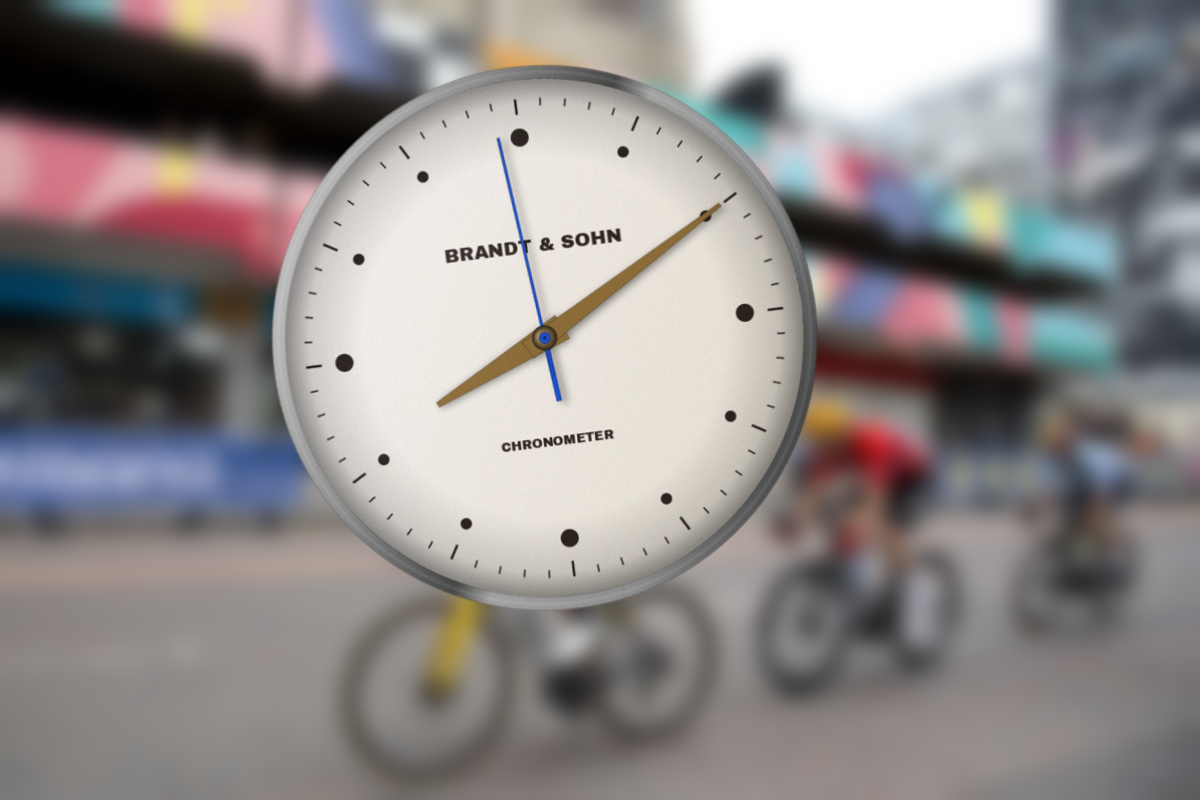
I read {"hour": 8, "minute": 9, "second": 59}
